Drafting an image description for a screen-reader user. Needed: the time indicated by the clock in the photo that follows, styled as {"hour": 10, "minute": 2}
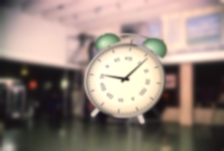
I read {"hour": 9, "minute": 6}
